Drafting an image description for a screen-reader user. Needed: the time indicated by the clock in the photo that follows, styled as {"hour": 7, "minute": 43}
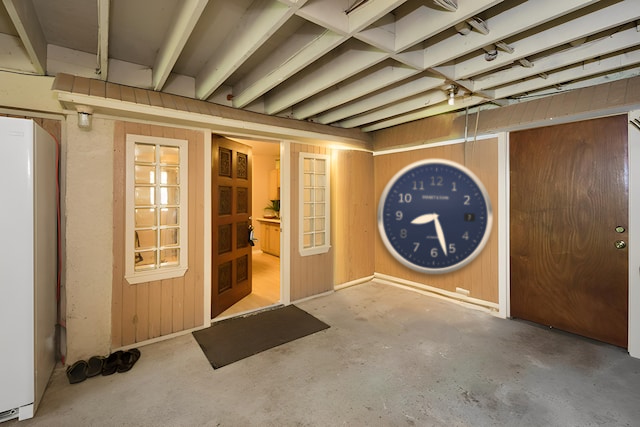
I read {"hour": 8, "minute": 27}
